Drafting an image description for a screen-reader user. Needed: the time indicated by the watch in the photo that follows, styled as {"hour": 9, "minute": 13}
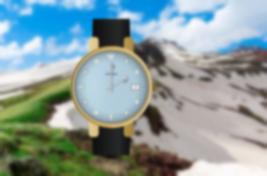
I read {"hour": 2, "minute": 0}
